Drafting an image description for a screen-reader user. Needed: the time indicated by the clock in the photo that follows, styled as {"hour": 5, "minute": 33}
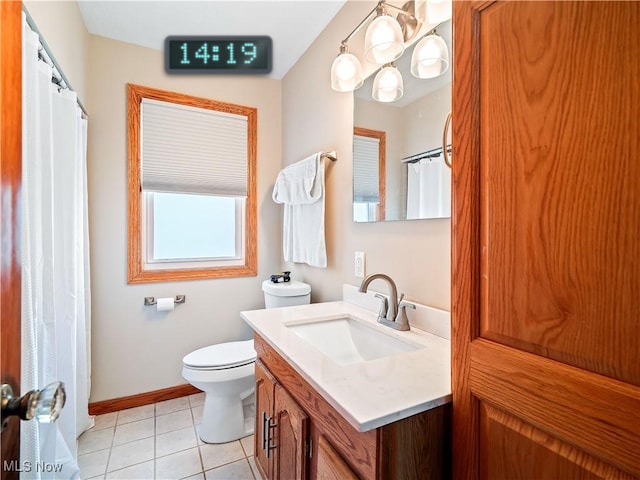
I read {"hour": 14, "minute": 19}
